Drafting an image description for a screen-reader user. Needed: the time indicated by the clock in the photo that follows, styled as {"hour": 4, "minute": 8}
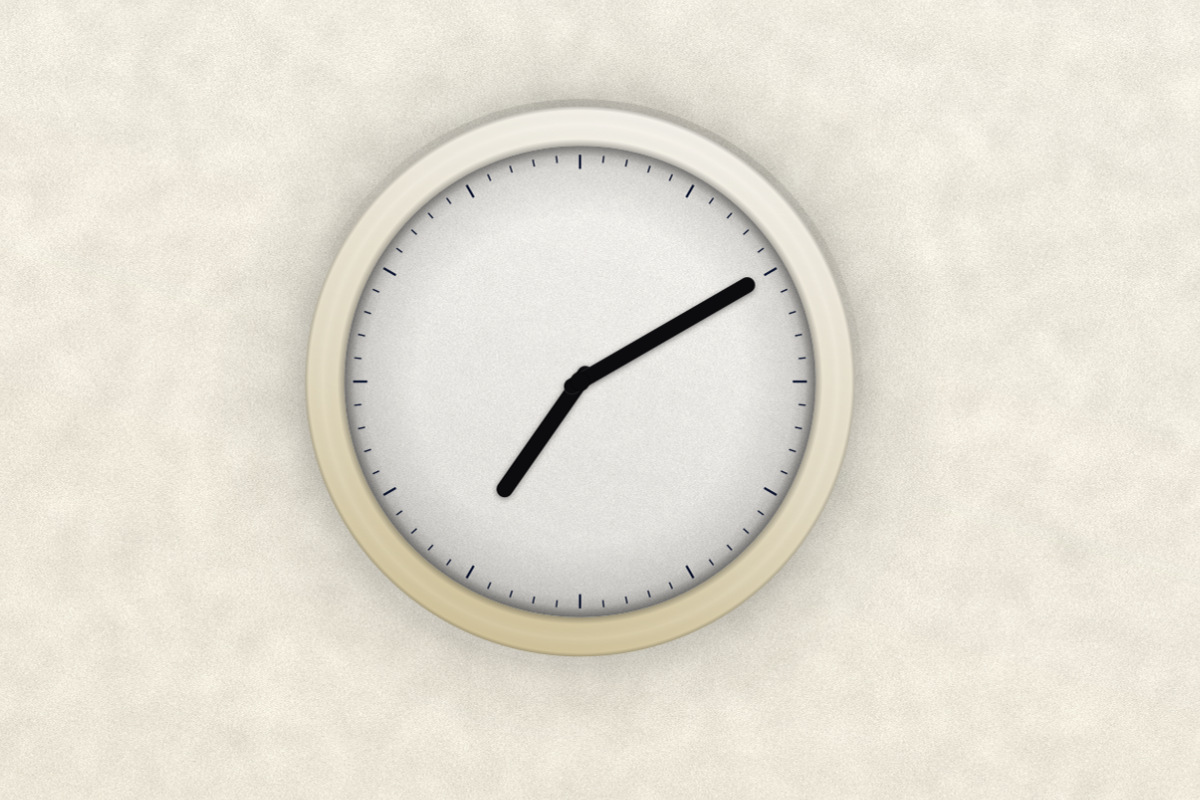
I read {"hour": 7, "minute": 10}
